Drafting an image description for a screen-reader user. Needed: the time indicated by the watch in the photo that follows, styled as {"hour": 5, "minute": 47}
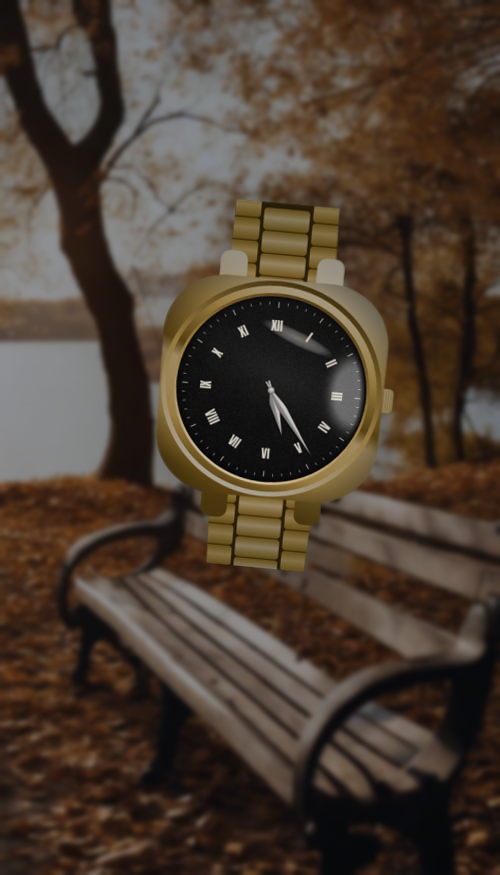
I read {"hour": 5, "minute": 24}
